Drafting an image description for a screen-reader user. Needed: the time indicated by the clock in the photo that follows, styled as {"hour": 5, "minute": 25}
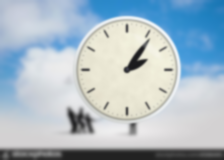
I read {"hour": 2, "minute": 6}
